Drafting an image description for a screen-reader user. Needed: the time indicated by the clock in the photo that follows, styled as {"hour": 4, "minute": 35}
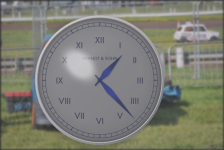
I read {"hour": 1, "minute": 23}
